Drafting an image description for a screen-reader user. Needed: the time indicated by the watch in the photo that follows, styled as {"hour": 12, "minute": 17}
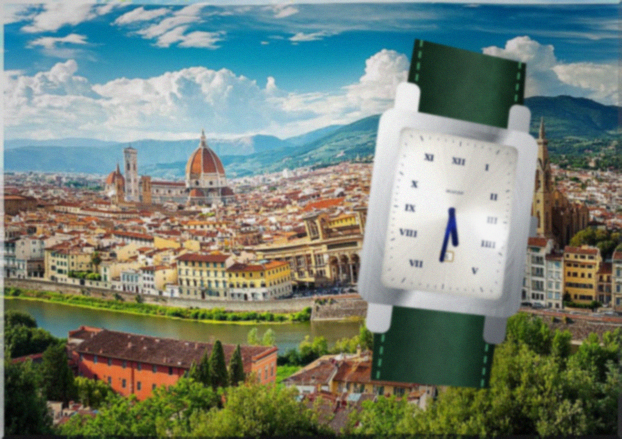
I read {"hour": 5, "minute": 31}
